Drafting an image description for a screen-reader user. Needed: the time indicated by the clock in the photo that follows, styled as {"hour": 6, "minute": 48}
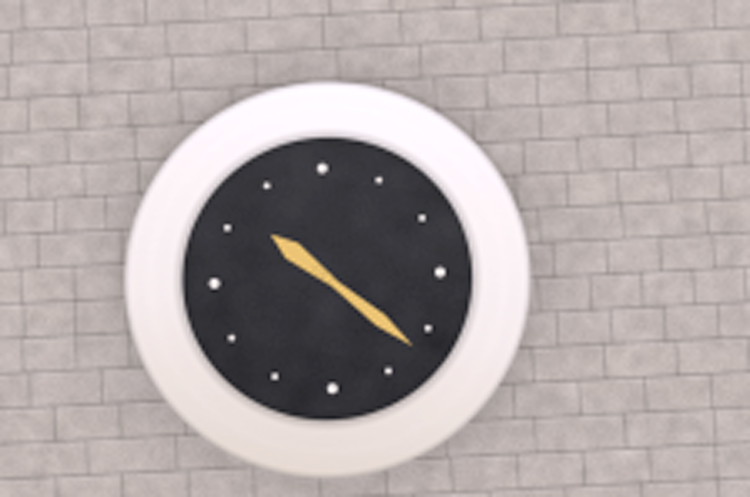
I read {"hour": 10, "minute": 22}
